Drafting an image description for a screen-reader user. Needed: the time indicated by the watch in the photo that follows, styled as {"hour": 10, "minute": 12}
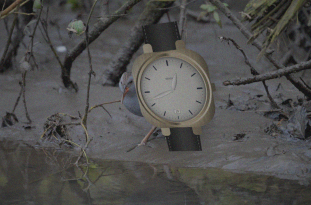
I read {"hour": 12, "minute": 42}
